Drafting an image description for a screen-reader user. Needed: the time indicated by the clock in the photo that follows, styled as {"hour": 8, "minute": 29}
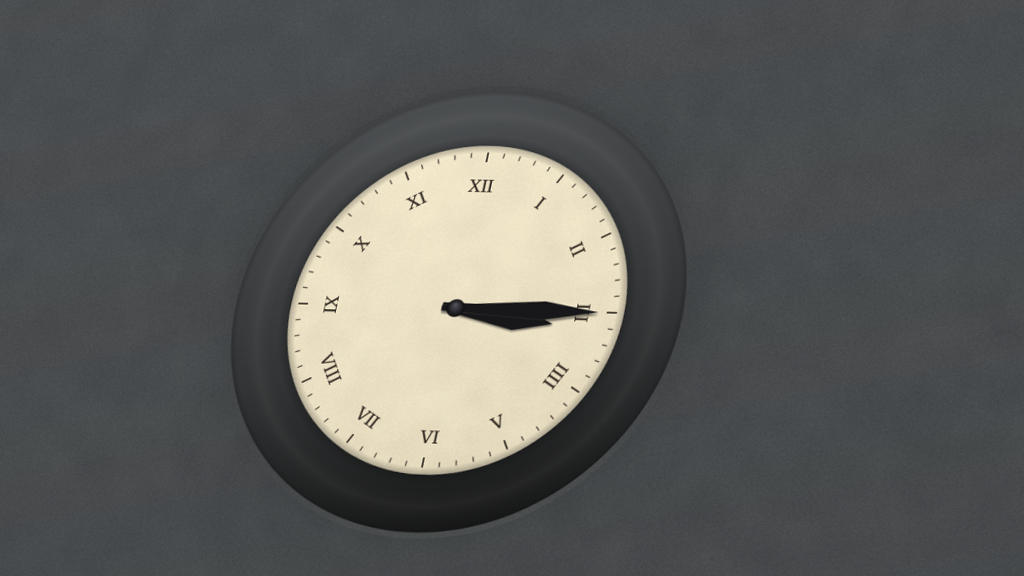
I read {"hour": 3, "minute": 15}
